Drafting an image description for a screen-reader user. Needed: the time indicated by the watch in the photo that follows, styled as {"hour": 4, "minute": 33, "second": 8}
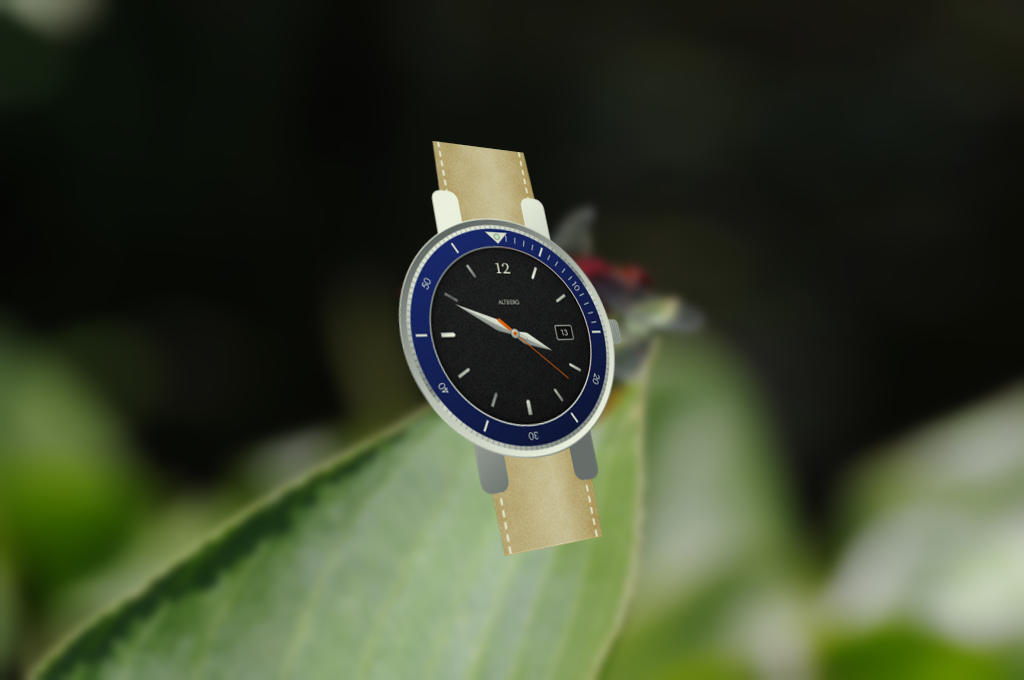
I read {"hour": 3, "minute": 49, "second": 22}
